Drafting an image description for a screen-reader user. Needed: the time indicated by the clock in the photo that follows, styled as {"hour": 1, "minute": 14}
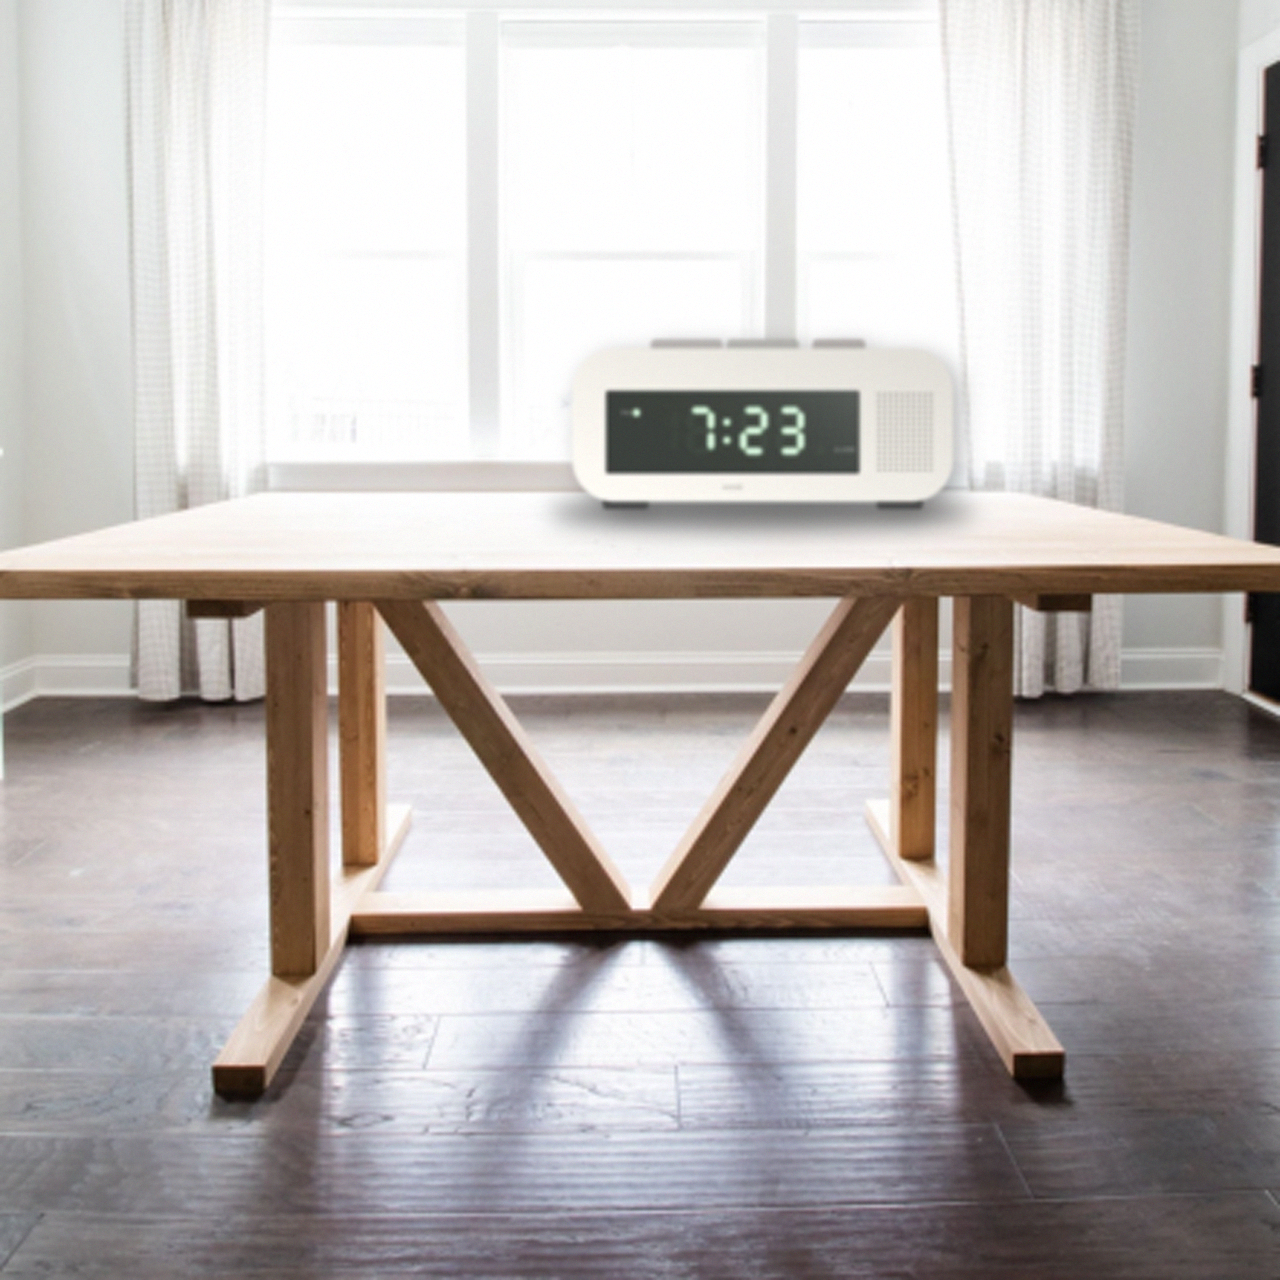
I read {"hour": 7, "minute": 23}
